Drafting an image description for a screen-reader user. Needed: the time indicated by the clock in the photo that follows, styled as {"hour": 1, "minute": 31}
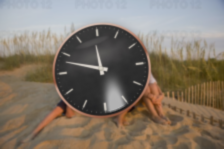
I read {"hour": 11, "minute": 48}
